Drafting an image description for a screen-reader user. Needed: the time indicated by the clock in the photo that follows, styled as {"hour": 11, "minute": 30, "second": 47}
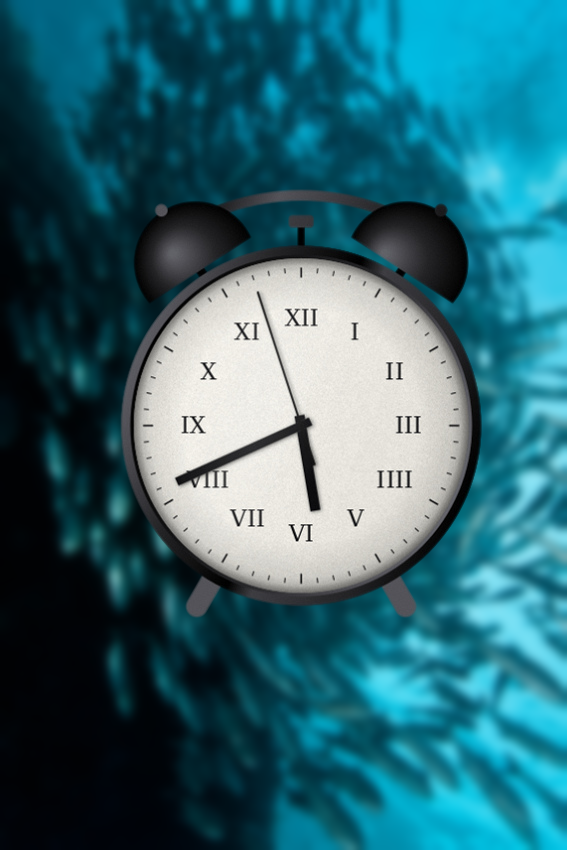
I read {"hour": 5, "minute": 40, "second": 57}
